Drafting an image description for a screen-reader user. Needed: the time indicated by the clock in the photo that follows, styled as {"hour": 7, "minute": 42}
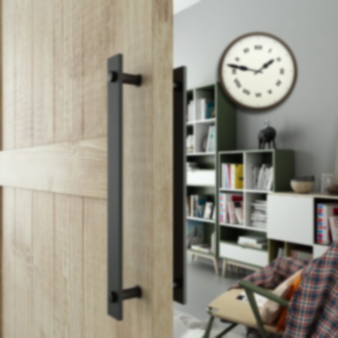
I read {"hour": 1, "minute": 47}
